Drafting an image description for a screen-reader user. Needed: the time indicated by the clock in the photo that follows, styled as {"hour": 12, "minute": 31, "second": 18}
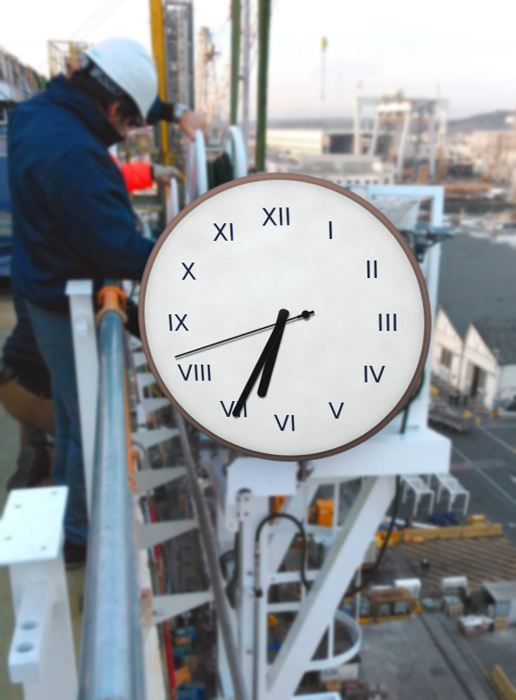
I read {"hour": 6, "minute": 34, "second": 42}
